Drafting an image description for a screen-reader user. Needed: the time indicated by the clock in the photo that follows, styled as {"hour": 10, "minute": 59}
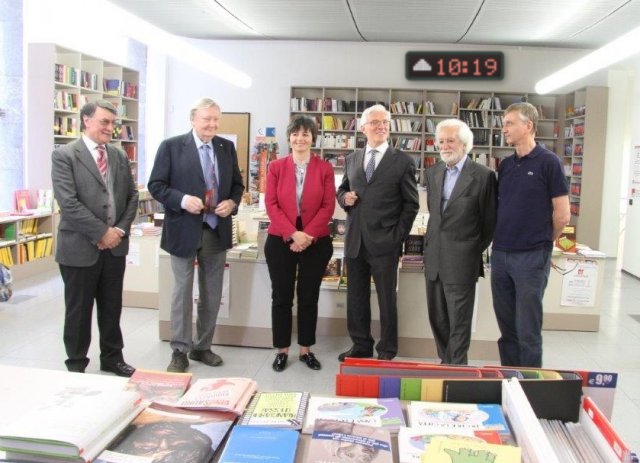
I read {"hour": 10, "minute": 19}
